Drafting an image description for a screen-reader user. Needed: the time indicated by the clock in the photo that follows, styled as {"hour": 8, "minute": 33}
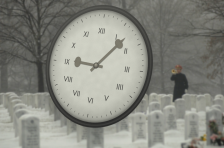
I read {"hour": 9, "minute": 7}
